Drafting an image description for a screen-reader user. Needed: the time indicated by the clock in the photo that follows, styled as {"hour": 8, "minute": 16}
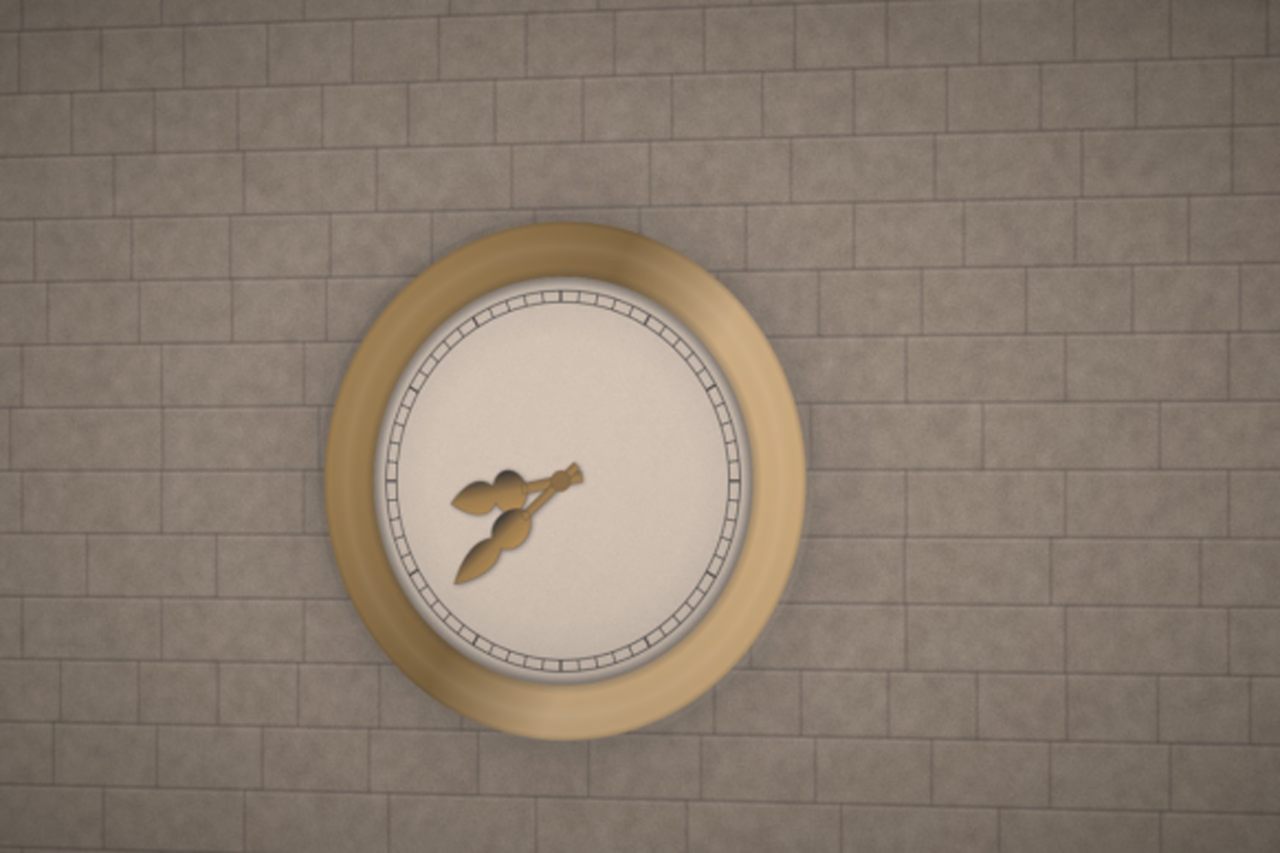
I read {"hour": 8, "minute": 38}
